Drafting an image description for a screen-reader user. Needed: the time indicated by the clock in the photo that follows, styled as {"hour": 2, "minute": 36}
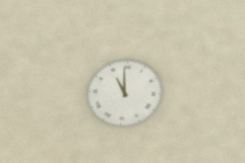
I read {"hour": 10, "minute": 59}
